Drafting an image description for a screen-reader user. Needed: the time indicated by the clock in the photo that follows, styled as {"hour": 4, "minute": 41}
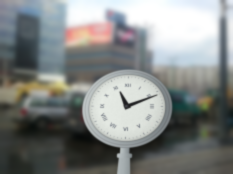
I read {"hour": 11, "minute": 11}
